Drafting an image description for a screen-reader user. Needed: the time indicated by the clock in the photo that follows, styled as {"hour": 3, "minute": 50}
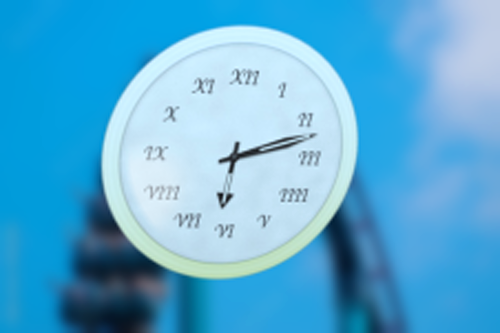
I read {"hour": 6, "minute": 12}
